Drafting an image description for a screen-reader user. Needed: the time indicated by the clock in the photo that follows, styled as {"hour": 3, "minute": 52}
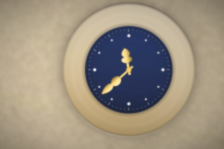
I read {"hour": 11, "minute": 38}
